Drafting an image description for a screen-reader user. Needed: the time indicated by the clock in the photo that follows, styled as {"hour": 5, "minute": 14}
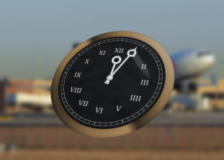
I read {"hour": 12, "minute": 4}
